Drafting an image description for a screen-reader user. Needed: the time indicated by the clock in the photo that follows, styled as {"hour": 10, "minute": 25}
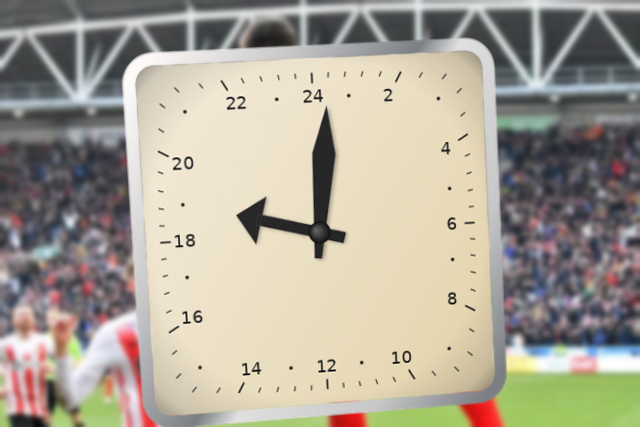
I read {"hour": 19, "minute": 1}
